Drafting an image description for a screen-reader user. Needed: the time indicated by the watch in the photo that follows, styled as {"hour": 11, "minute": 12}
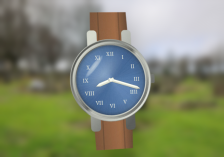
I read {"hour": 8, "minute": 18}
